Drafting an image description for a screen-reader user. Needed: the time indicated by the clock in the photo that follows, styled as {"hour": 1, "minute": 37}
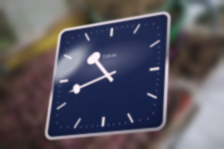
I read {"hour": 10, "minute": 42}
